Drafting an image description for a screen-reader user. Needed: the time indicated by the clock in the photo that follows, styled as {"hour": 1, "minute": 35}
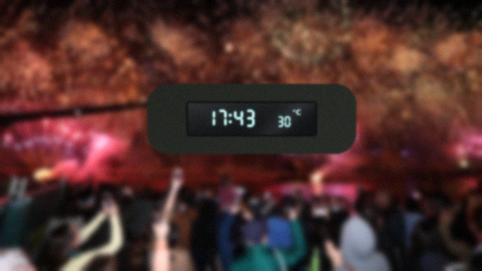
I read {"hour": 17, "minute": 43}
